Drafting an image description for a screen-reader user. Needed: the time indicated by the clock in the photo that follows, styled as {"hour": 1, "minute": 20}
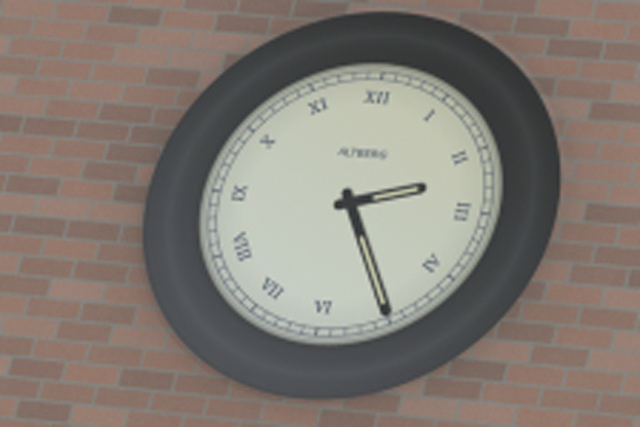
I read {"hour": 2, "minute": 25}
